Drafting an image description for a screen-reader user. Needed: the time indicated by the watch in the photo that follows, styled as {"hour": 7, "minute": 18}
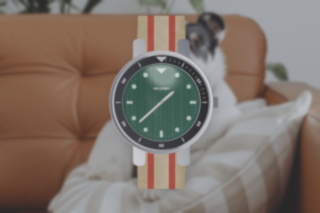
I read {"hour": 1, "minute": 38}
